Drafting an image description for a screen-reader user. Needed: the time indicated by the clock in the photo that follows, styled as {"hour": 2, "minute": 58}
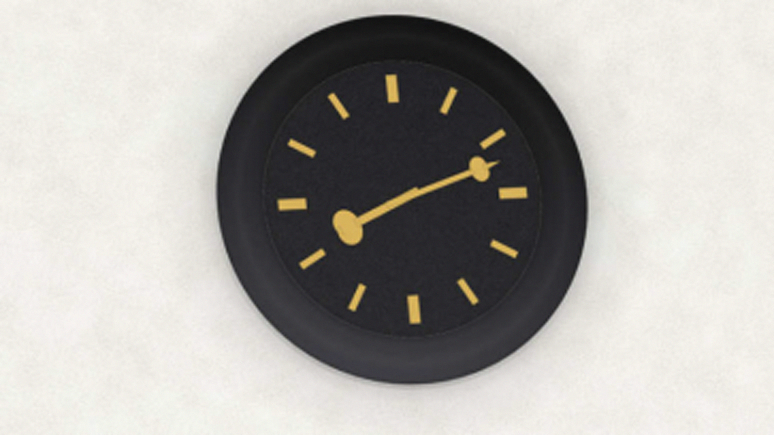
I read {"hour": 8, "minute": 12}
